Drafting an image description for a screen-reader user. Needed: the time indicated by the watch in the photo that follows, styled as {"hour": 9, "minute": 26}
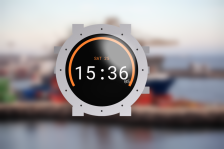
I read {"hour": 15, "minute": 36}
